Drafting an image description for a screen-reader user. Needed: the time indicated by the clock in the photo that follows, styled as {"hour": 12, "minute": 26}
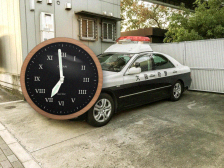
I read {"hour": 6, "minute": 59}
